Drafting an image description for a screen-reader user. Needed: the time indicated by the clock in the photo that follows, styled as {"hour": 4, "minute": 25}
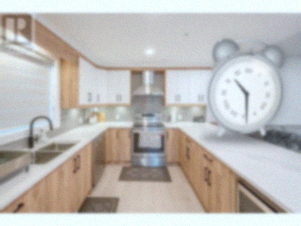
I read {"hour": 10, "minute": 29}
